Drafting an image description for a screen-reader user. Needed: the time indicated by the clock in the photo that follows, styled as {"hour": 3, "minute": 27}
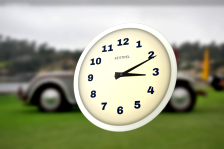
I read {"hour": 3, "minute": 11}
